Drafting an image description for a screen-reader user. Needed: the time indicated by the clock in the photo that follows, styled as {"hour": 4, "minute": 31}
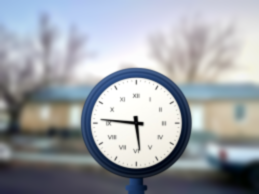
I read {"hour": 5, "minute": 46}
